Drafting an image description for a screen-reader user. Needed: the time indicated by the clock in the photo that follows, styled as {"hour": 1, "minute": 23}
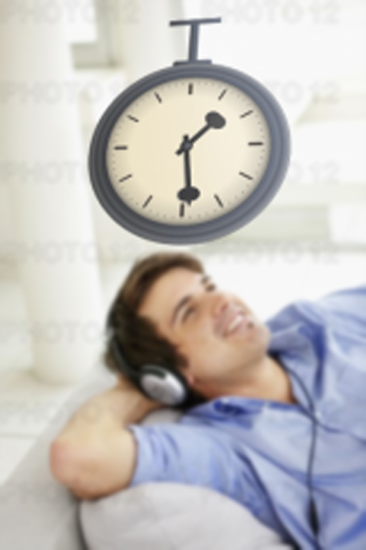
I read {"hour": 1, "minute": 29}
